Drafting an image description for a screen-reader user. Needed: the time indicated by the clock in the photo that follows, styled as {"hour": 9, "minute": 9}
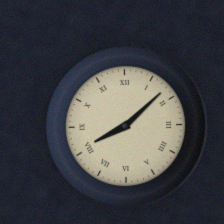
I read {"hour": 8, "minute": 8}
